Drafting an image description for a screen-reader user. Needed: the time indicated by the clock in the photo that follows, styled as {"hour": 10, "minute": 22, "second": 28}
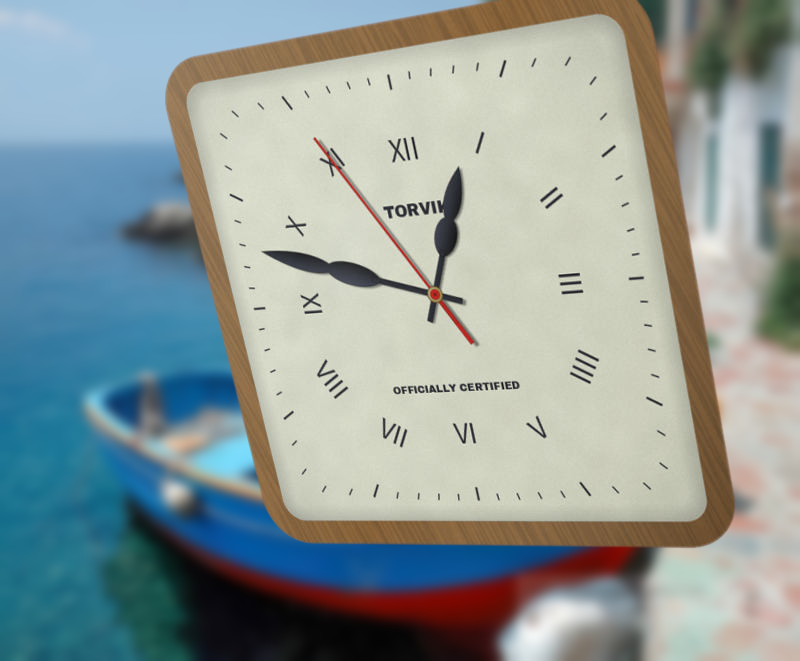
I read {"hour": 12, "minute": 47, "second": 55}
